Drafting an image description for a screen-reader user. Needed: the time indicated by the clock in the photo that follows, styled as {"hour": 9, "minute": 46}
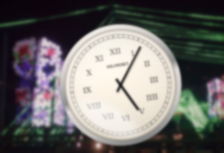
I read {"hour": 5, "minute": 6}
